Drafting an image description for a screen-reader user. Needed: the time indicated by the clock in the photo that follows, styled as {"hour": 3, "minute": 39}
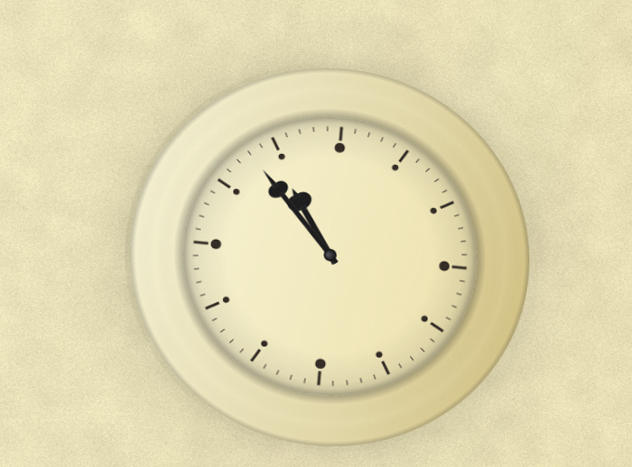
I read {"hour": 10, "minute": 53}
